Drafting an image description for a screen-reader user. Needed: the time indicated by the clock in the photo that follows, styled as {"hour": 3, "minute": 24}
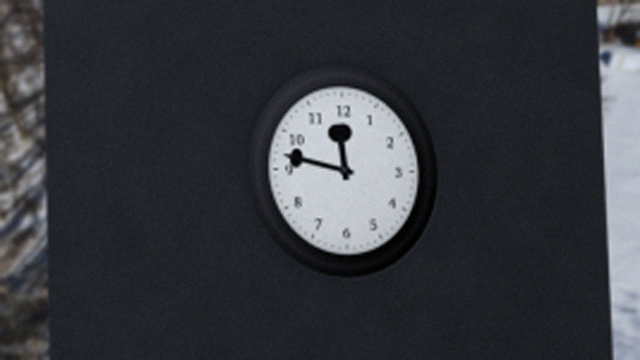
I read {"hour": 11, "minute": 47}
